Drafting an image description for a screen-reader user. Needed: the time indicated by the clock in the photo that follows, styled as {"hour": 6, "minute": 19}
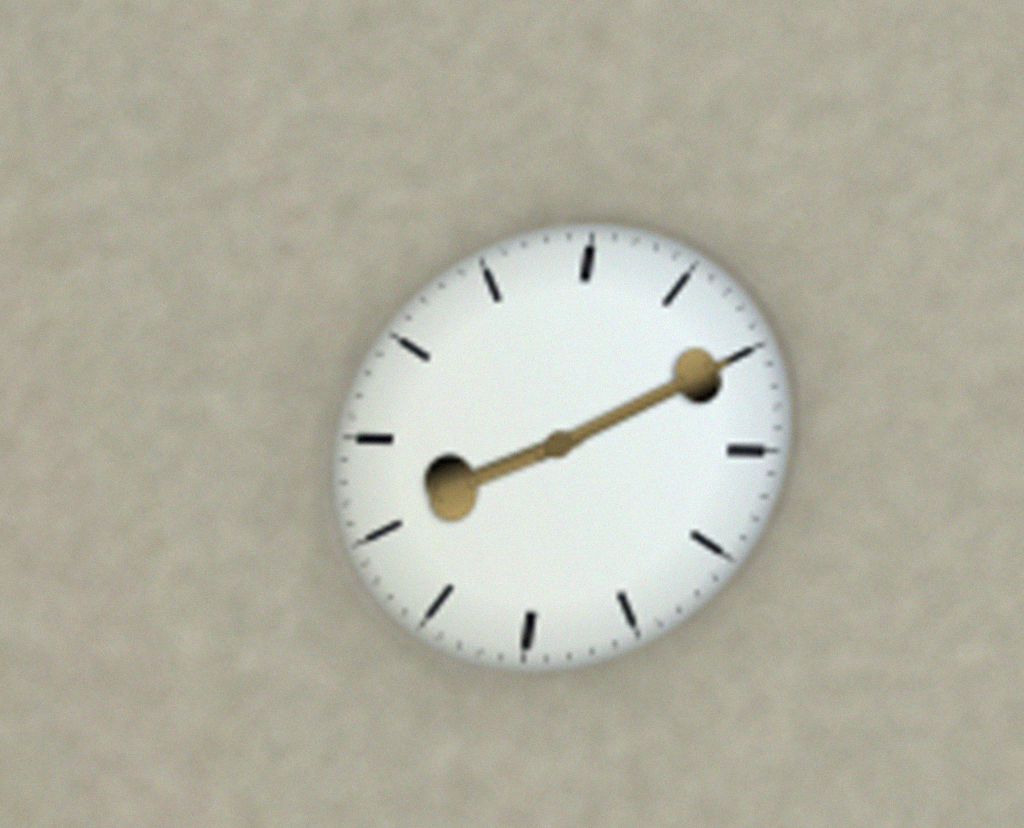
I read {"hour": 8, "minute": 10}
